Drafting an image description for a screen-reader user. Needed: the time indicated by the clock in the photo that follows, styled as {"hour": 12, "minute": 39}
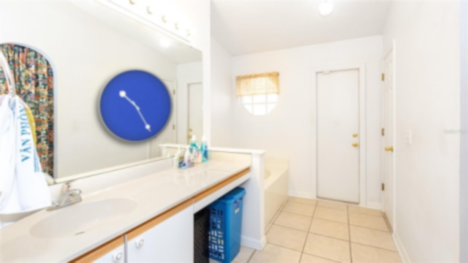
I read {"hour": 10, "minute": 25}
